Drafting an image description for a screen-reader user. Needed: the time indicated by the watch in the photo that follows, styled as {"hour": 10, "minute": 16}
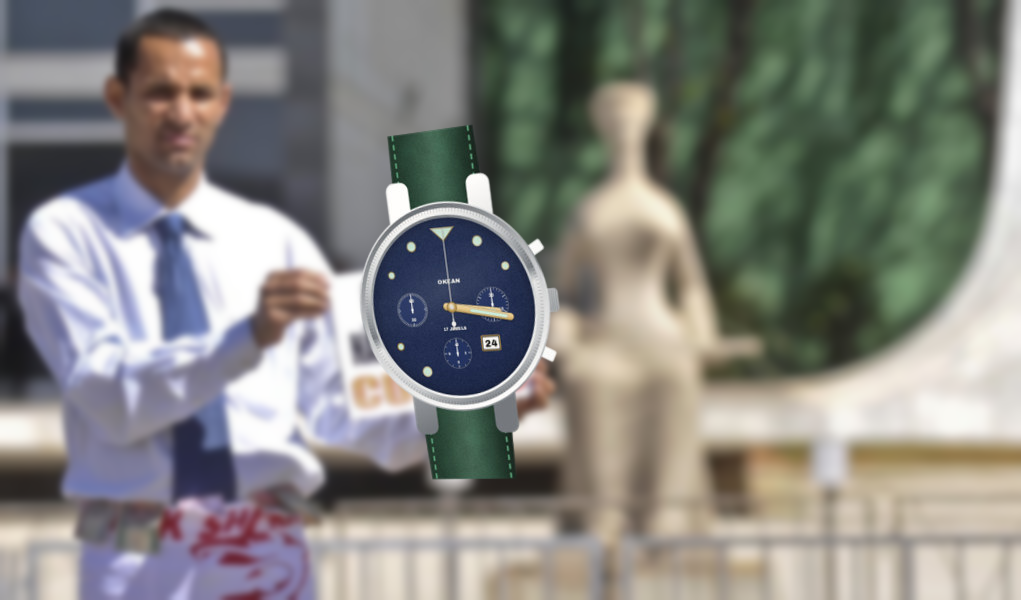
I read {"hour": 3, "minute": 17}
